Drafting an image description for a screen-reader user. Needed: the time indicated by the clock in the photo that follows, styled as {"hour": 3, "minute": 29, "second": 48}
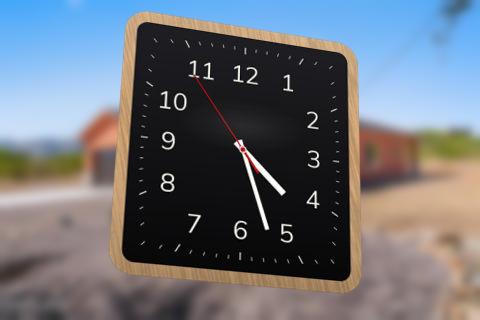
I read {"hour": 4, "minute": 26, "second": 54}
